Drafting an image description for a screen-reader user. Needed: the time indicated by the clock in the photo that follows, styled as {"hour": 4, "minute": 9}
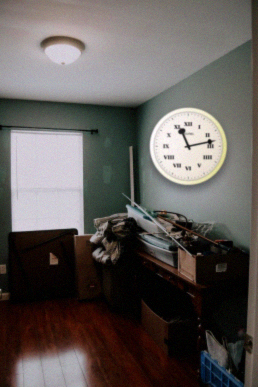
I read {"hour": 11, "minute": 13}
